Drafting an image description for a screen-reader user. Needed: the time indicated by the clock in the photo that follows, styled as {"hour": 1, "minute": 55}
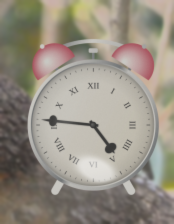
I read {"hour": 4, "minute": 46}
